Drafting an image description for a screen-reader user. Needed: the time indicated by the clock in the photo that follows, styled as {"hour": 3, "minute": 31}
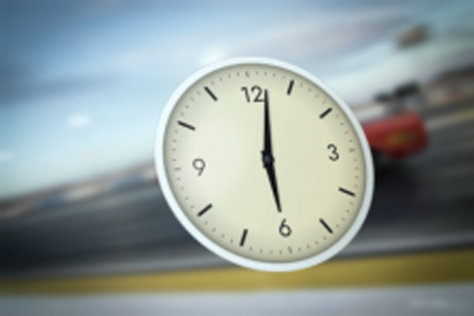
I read {"hour": 6, "minute": 2}
